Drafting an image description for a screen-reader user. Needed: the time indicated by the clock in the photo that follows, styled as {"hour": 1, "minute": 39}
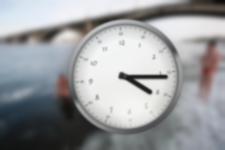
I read {"hour": 4, "minute": 16}
